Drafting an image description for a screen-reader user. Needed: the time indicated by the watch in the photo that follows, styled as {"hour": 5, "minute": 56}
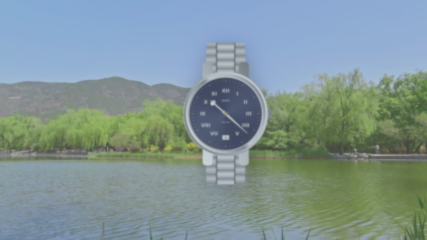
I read {"hour": 10, "minute": 22}
